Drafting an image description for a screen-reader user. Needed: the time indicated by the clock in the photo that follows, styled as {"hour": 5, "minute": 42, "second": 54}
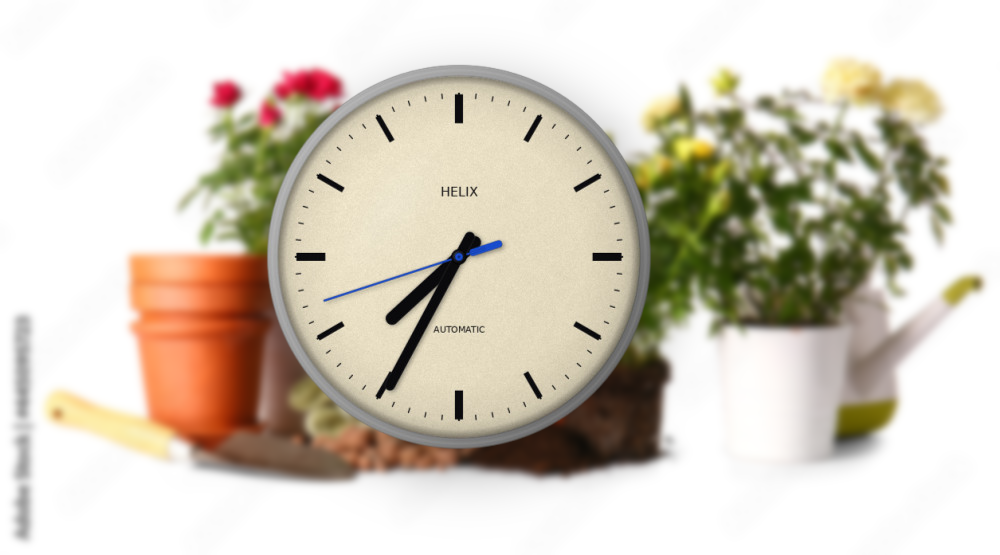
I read {"hour": 7, "minute": 34, "second": 42}
